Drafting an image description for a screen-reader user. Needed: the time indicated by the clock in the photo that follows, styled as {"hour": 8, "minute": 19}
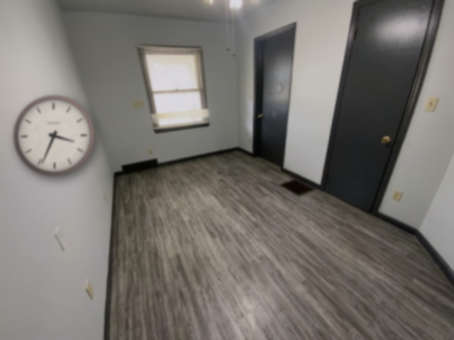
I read {"hour": 3, "minute": 34}
